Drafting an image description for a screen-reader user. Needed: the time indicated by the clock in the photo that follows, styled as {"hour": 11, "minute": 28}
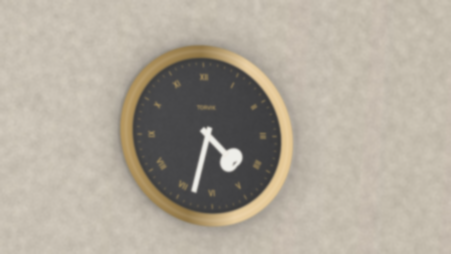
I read {"hour": 4, "minute": 33}
